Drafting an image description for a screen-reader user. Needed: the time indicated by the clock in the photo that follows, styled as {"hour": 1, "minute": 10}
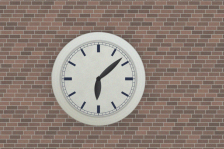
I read {"hour": 6, "minute": 8}
